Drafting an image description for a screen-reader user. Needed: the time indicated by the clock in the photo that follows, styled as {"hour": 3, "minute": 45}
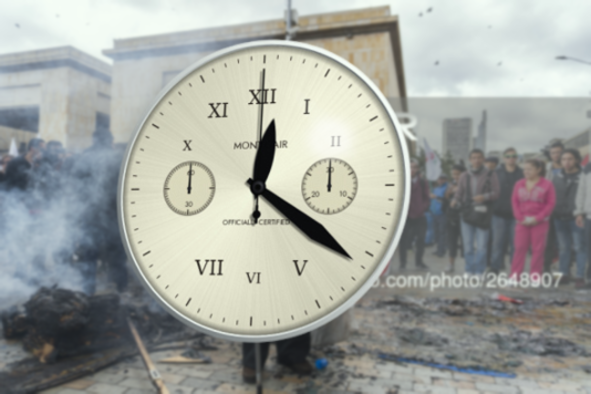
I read {"hour": 12, "minute": 21}
